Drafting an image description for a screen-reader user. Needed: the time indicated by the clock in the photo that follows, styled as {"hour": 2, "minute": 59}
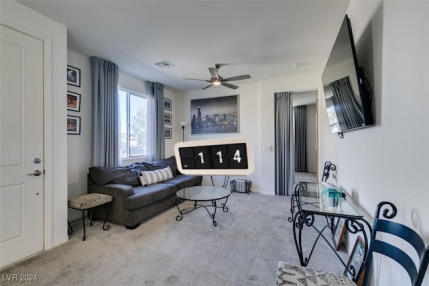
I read {"hour": 1, "minute": 14}
